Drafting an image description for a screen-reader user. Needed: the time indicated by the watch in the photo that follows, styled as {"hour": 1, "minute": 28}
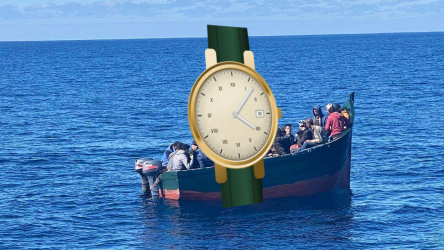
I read {"hour": 4, "minute": 7}
